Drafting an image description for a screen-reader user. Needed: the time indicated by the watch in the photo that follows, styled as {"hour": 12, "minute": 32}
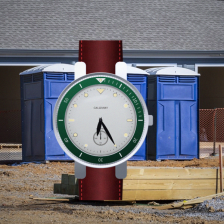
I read {"hour": 6, "minute": 25}
